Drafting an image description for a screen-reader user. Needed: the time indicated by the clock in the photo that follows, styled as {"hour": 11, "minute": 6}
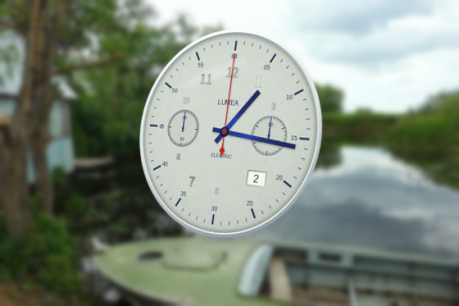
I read {"hour": 1, "minute": 16}
